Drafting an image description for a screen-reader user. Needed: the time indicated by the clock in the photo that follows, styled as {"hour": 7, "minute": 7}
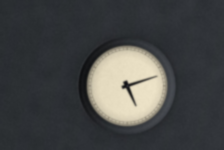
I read {"hour": 5, "minute": 12}
